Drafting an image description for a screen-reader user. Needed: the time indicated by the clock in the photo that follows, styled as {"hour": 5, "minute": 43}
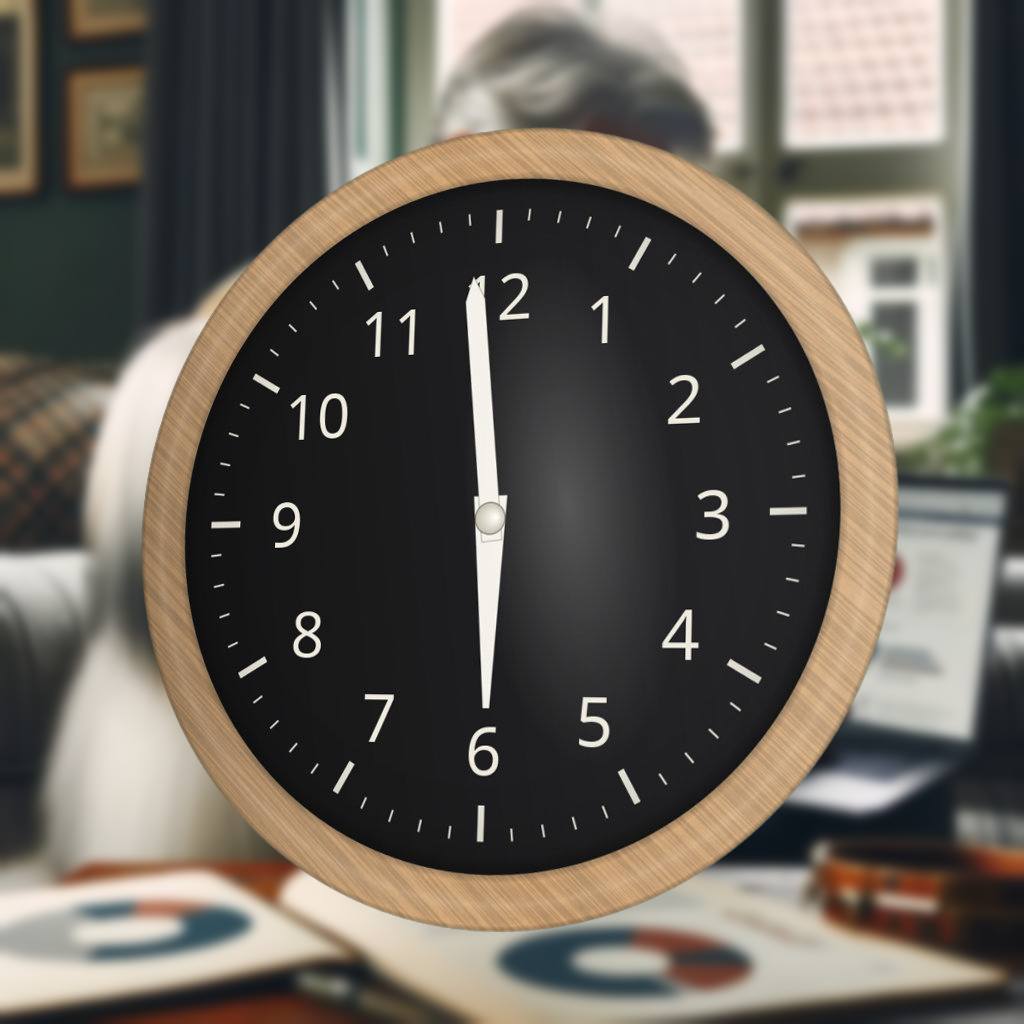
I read {"hour": 5, "minute": 59}
